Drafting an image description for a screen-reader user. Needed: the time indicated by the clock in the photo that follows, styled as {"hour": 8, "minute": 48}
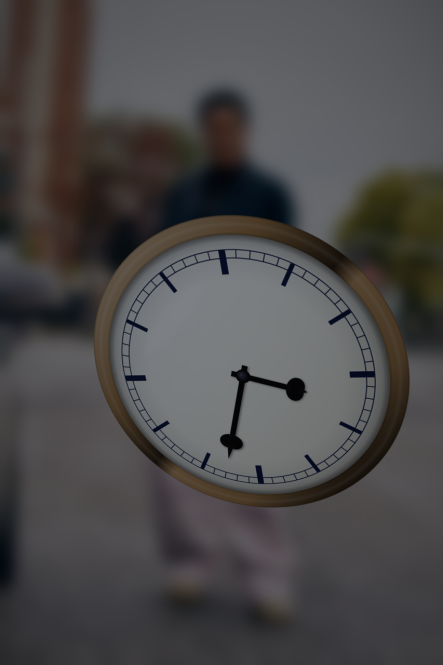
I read {"hour": 3, "minute": 33}
